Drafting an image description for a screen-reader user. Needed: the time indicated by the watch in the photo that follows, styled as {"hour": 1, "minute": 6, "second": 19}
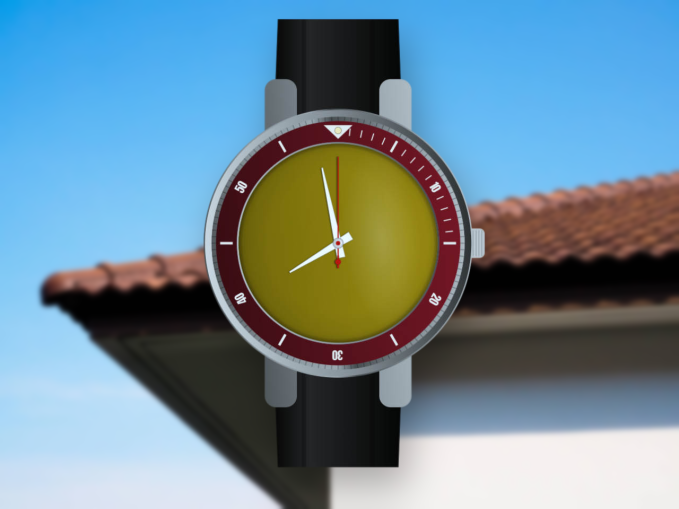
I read {"hour": 7, "minute": 58, "second": 0}
